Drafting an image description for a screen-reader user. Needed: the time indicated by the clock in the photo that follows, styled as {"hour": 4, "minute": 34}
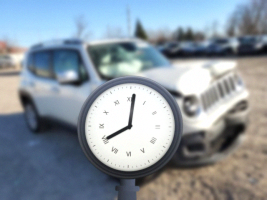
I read {"hour": 8, "minute": 1}
